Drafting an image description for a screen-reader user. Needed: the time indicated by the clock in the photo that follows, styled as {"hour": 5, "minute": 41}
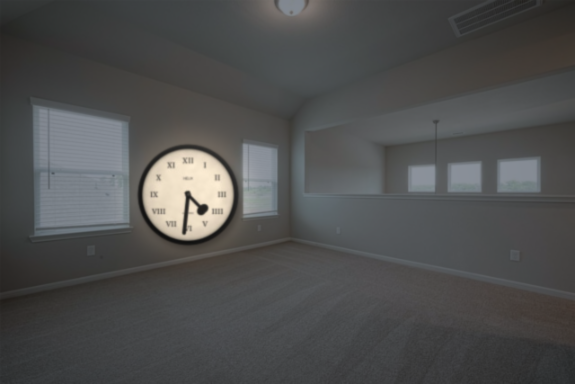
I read {"hour": 4, "minute": 31}
